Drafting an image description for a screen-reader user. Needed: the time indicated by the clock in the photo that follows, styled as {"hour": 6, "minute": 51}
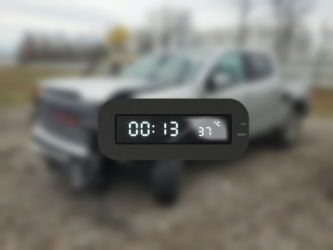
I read {"hour": 0, "minute": 13}
